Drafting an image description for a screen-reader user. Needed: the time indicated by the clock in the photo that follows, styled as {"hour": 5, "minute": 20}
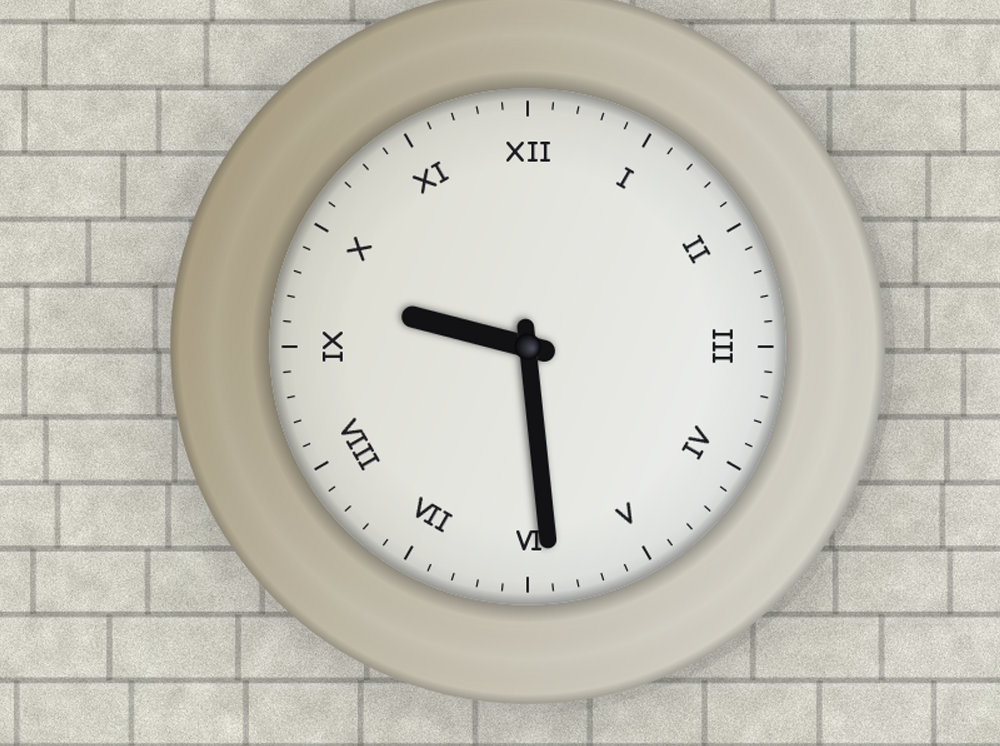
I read {"hour": 9, "minute": 29}
